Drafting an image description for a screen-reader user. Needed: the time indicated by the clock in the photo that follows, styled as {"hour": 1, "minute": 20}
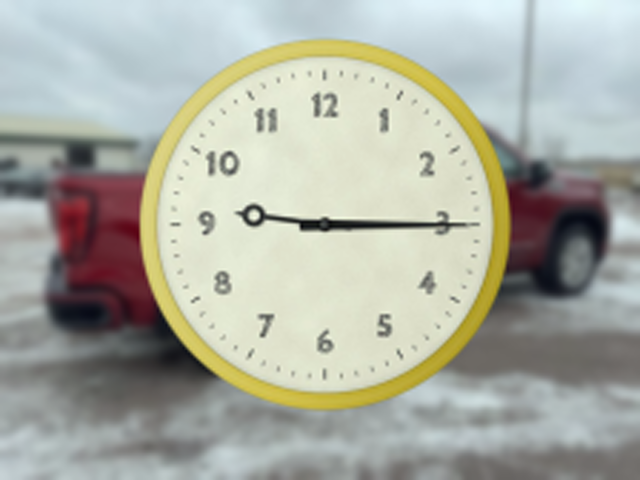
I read {"hour": 9, "minute": 15}
